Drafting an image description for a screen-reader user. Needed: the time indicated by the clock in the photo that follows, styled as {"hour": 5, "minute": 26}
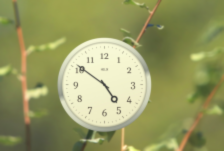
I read {"hour": 4, "minute": 51}
